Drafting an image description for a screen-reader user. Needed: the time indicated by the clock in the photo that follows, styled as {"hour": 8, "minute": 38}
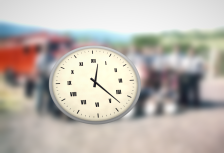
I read {"hour": 12, "minute": 23}
